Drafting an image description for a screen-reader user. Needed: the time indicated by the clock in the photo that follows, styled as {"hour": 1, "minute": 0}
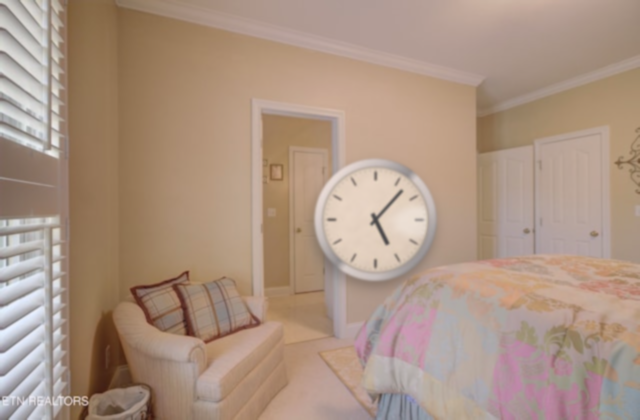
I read {"hour": 5, "minute": 7}
